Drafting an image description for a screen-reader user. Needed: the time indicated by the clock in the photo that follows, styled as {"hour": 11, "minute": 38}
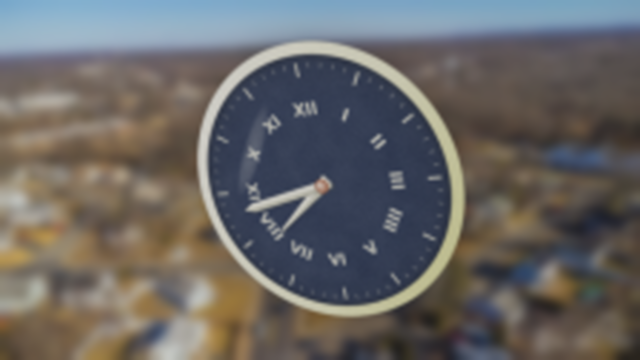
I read {"hour": 7, "minute": 43}
